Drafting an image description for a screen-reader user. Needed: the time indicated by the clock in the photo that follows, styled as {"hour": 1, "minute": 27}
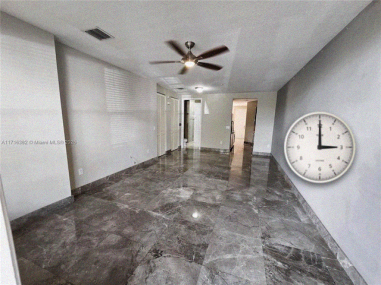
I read {"hour": 3, "minute": 0}
